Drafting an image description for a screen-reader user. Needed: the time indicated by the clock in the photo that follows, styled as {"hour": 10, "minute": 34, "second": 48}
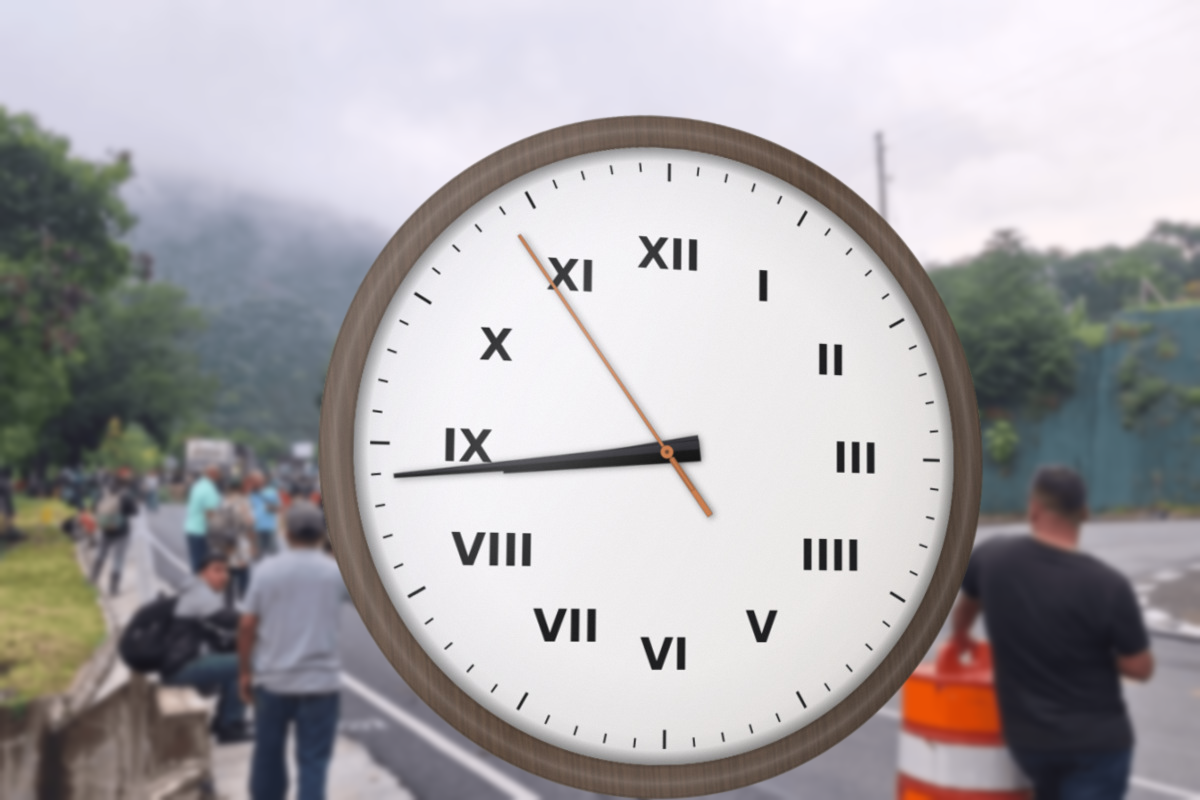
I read {"hour": 8, "minute": 43, "second": 54}
